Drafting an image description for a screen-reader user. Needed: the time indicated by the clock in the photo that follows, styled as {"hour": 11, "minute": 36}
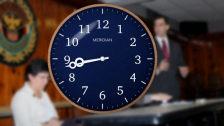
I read {"hour": 8, "minute": 43}
